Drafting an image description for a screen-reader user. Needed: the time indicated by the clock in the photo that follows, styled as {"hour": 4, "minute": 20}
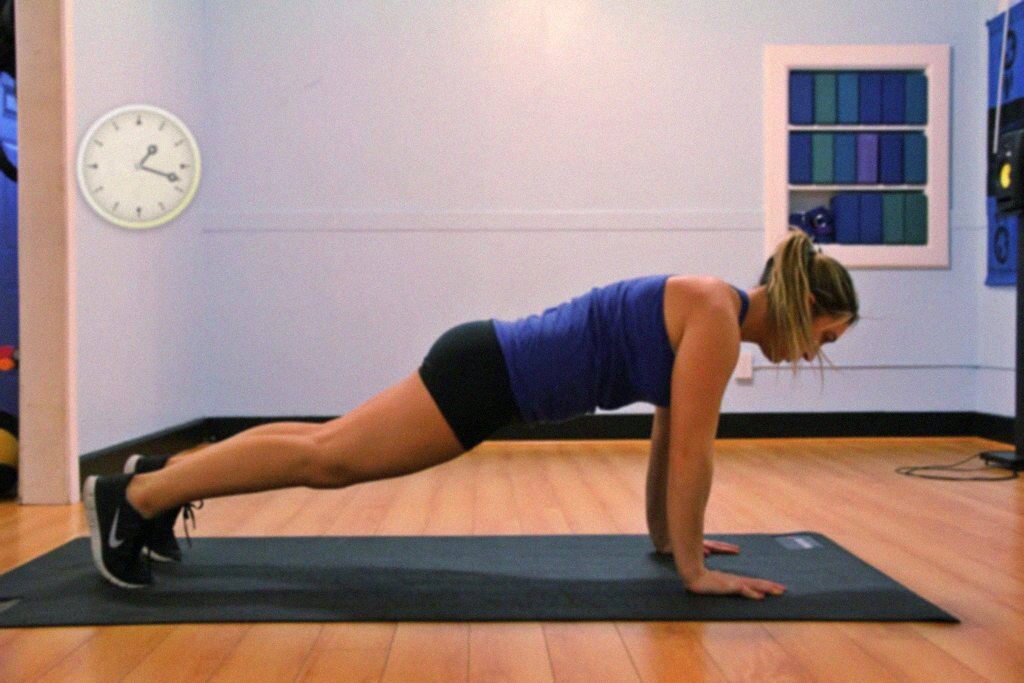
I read {"hour": 1, "minute": 18}
